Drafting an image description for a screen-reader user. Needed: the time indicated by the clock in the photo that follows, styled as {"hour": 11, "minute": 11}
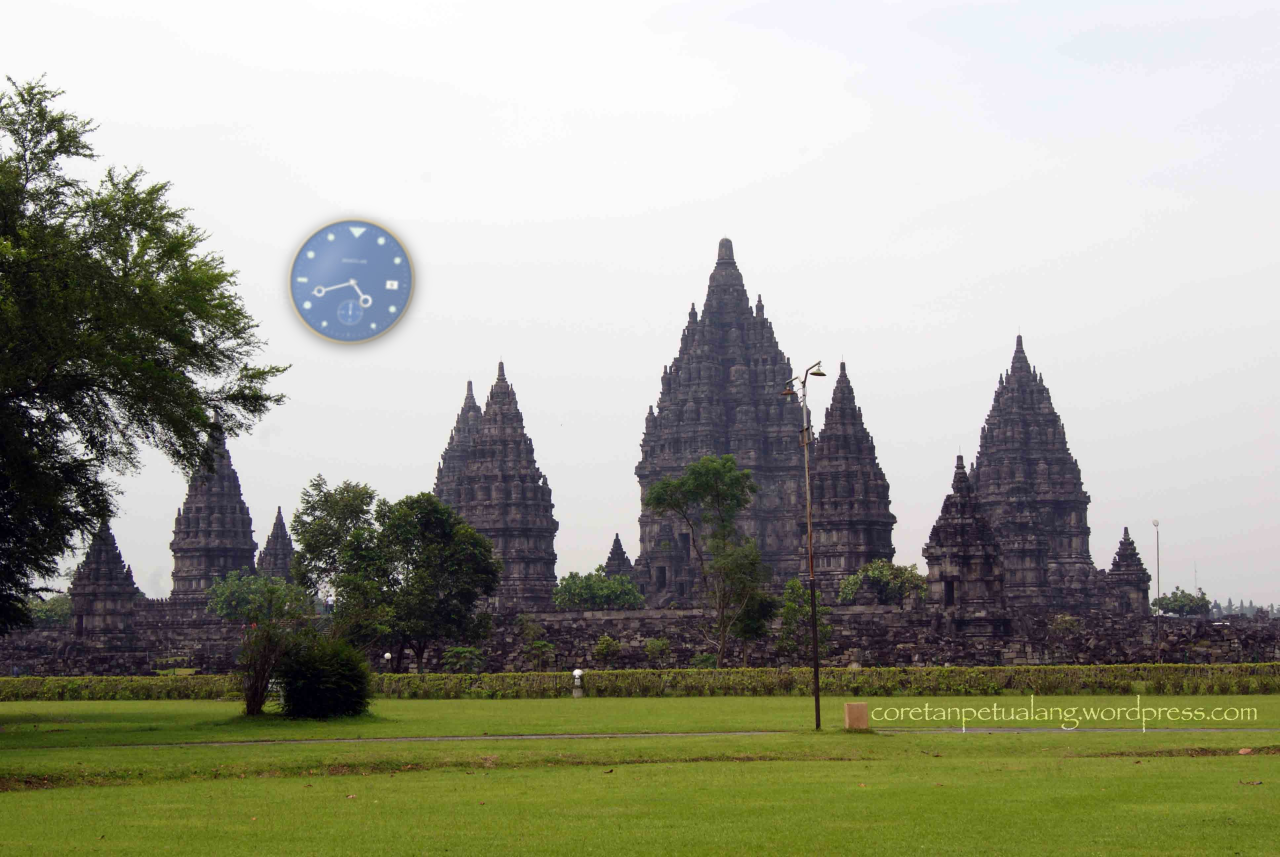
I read {"hour": 4, "minute": 42}
